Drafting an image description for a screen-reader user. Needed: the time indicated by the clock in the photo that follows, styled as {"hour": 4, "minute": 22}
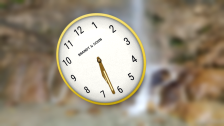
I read {"hour": 6, "minute": 32}
